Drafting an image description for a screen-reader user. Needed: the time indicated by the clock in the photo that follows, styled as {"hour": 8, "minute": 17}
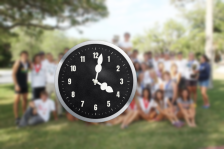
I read {"hour": 4, "minute": 2}
